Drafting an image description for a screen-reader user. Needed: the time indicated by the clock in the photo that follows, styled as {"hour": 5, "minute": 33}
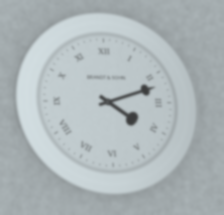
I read {"hour": 4, "minute": 12}
